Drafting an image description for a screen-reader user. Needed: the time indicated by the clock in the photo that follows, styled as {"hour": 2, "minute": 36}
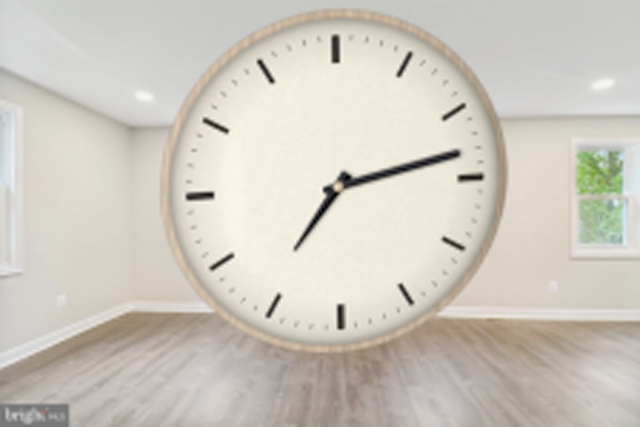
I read {"hour": 7, "minute": 13}
